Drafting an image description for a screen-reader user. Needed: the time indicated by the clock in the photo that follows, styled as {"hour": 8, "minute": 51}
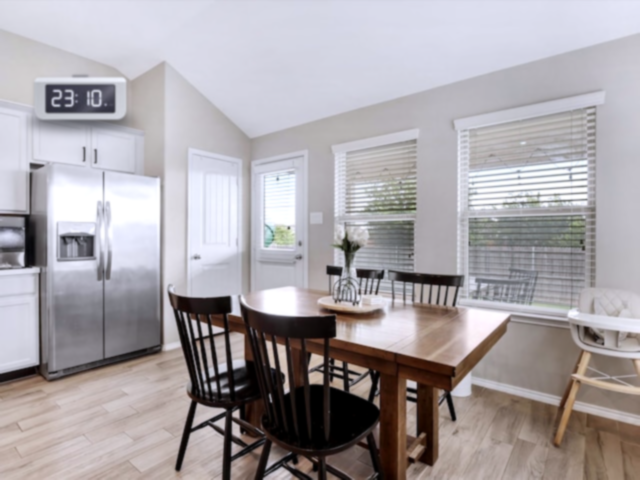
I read {"hour": 23, "minute": 10}
